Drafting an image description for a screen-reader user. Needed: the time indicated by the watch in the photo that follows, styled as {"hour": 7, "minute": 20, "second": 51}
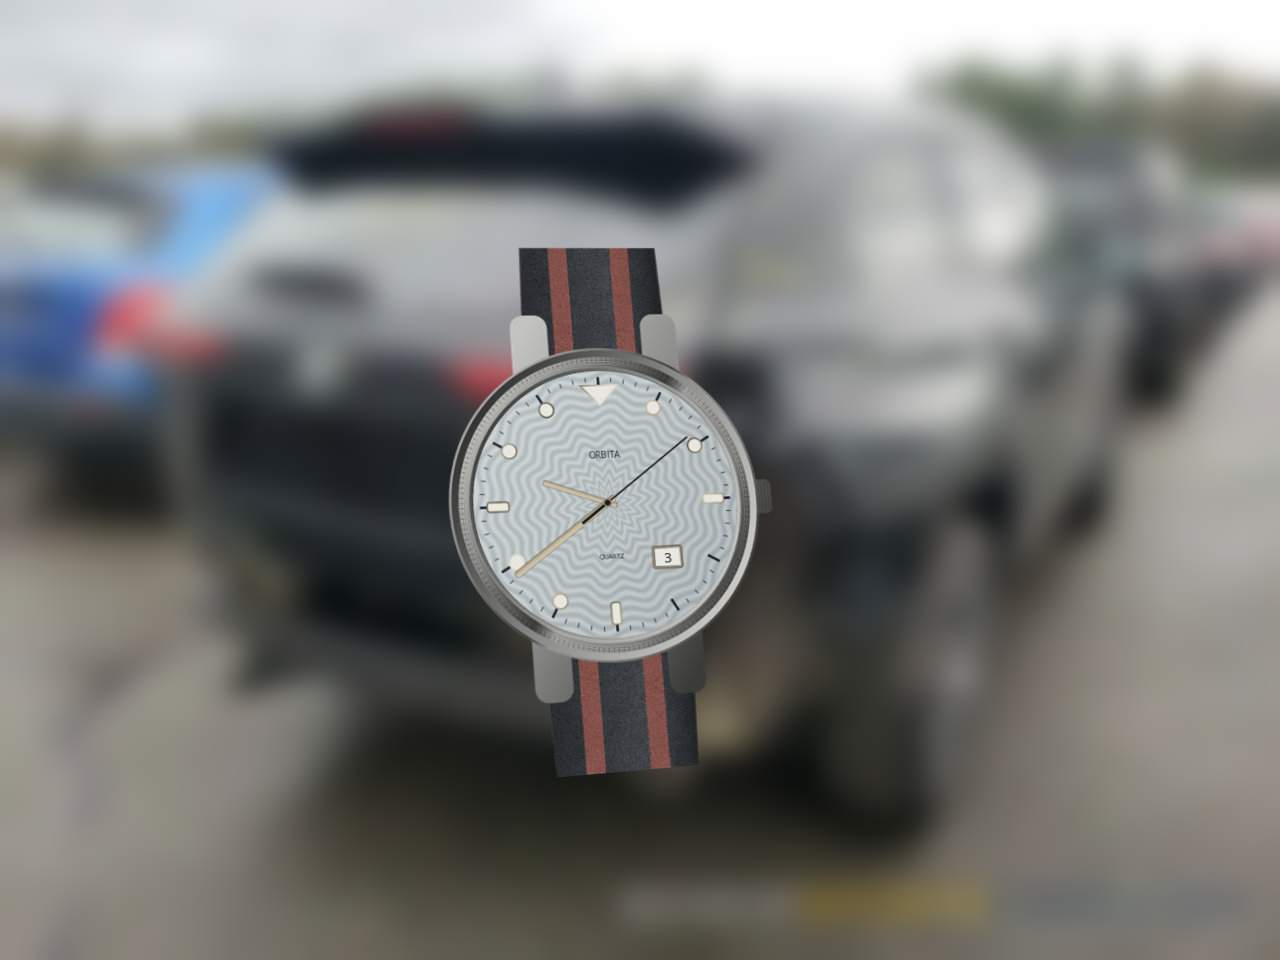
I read {"hour": 9, "minute": 39, "second": 9}
